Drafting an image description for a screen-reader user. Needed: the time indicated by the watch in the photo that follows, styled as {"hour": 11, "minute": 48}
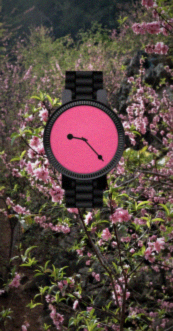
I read {"hour": 9, "minute": 23}
